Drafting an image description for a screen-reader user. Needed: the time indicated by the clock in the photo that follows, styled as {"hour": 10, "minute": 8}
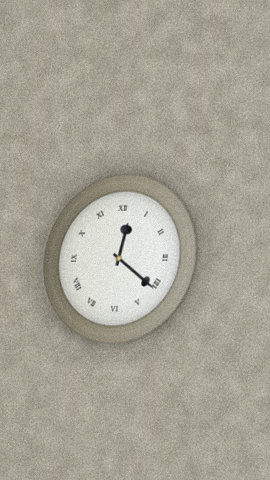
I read {"hour": 12, "minute": 21}
